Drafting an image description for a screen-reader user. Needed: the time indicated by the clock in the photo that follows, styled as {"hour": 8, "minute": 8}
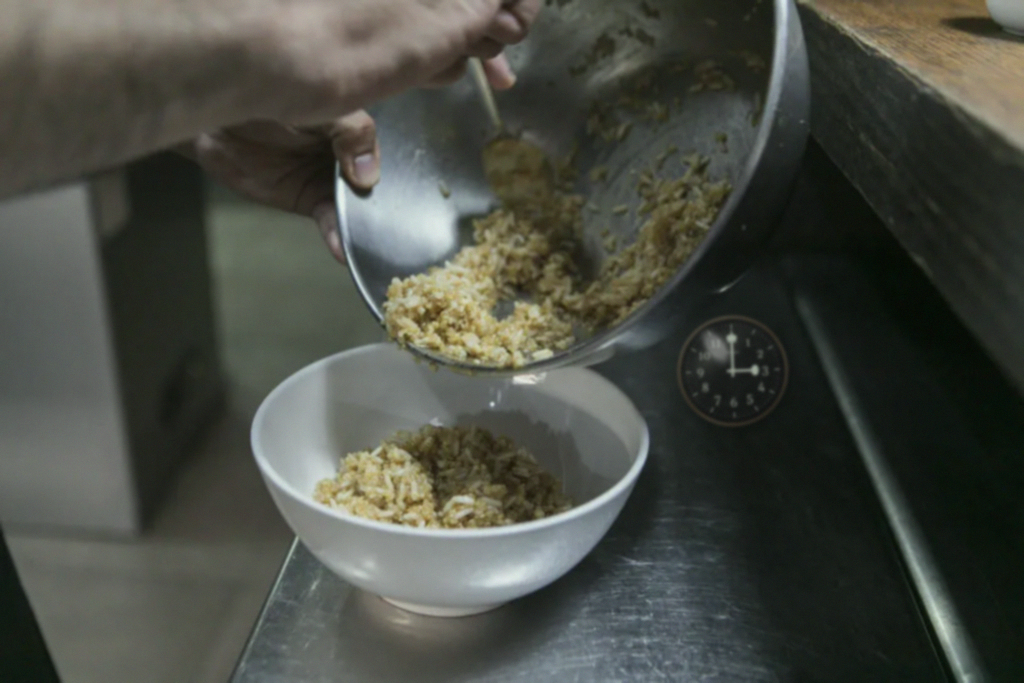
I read {"hour": 3, "minute": 0}
